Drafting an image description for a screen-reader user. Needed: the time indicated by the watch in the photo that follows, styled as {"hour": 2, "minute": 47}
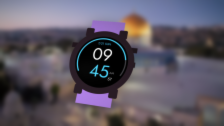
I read {"hour": 9, "minute": 45}
